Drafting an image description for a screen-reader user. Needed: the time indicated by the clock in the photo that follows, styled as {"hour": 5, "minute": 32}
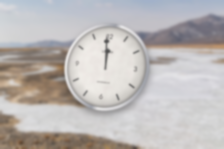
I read {"hour": 11, "minute": 59}
